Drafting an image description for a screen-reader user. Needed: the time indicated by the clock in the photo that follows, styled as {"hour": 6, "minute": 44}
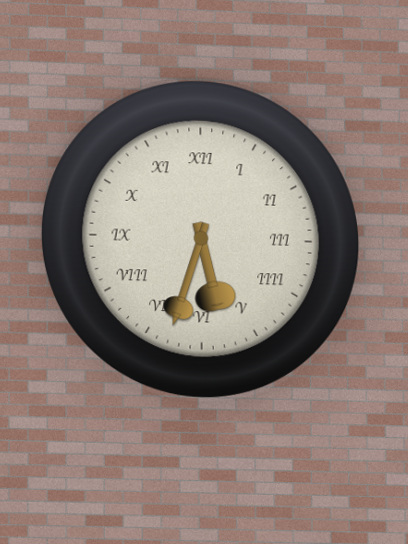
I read {"hour": 5, "minute": 33}
